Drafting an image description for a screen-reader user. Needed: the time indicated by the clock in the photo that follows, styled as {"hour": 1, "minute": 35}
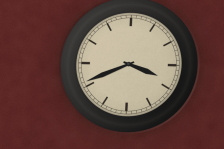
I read {"hour": 3, "minute": 41}
